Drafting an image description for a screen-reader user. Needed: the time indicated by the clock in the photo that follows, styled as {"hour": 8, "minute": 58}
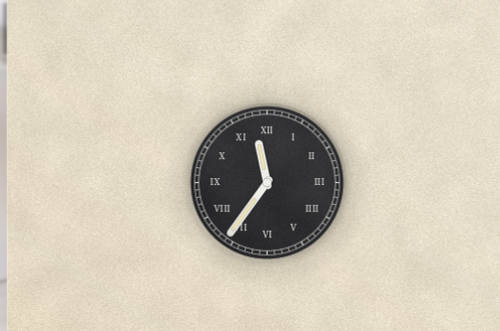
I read {"hour": 11, "minute": 36}
